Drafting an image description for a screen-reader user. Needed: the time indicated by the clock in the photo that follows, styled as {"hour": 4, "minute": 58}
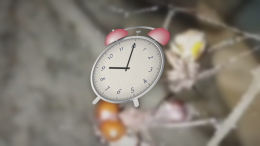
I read {"hour": 9, "minute": 0}
